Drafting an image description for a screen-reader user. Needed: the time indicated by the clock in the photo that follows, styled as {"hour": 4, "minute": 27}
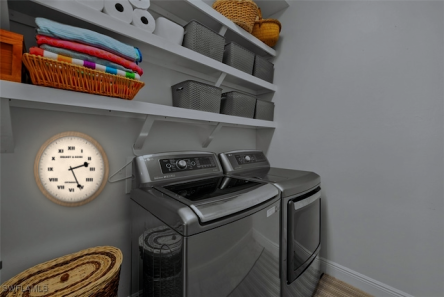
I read {"hour": 2, "minute": 26}
